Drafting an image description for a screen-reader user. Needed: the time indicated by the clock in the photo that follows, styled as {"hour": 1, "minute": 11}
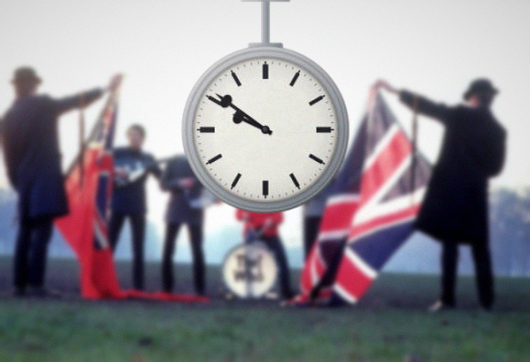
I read {"hour": 9, "minute": 51}
